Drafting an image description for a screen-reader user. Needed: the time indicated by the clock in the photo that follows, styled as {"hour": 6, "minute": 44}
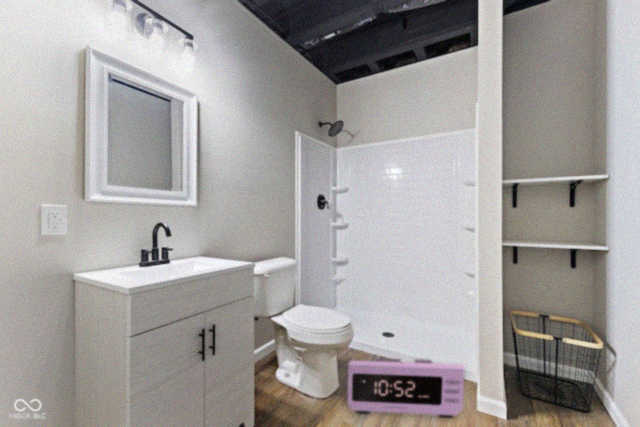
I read {"hour": 10, "minute": 52}
